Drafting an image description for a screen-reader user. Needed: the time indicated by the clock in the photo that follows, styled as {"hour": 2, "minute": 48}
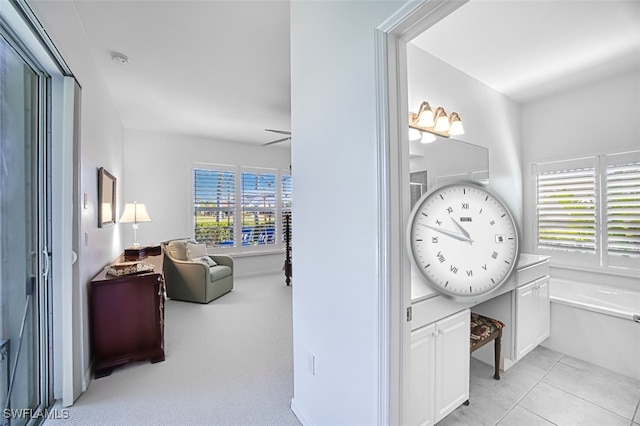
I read {"hour": 10, "minute": 48}
